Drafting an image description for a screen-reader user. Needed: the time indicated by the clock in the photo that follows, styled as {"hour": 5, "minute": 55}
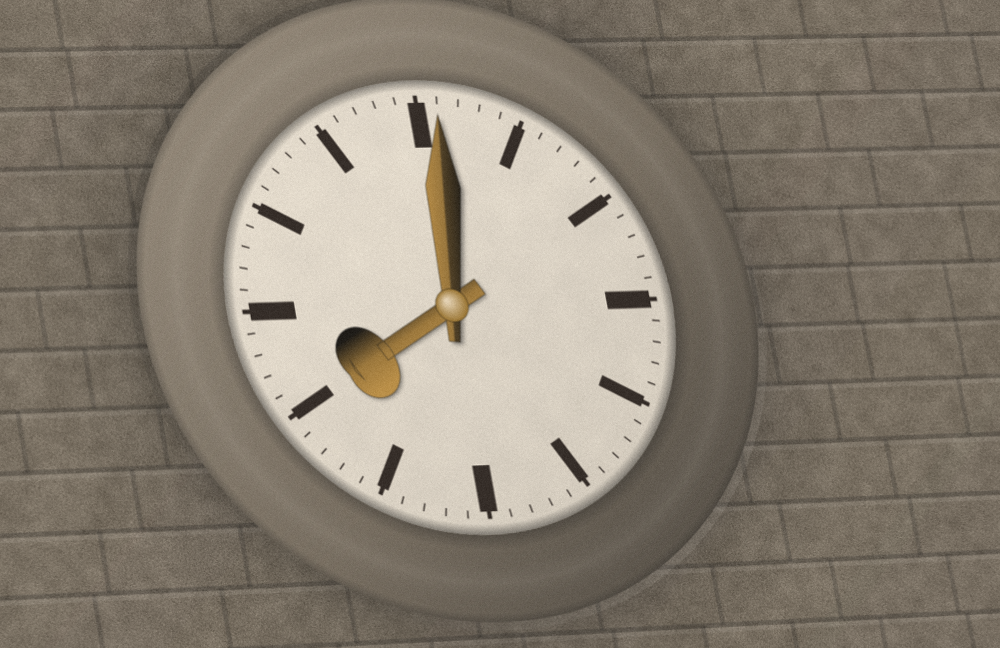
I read {"hour": 8, "minute": 1}
